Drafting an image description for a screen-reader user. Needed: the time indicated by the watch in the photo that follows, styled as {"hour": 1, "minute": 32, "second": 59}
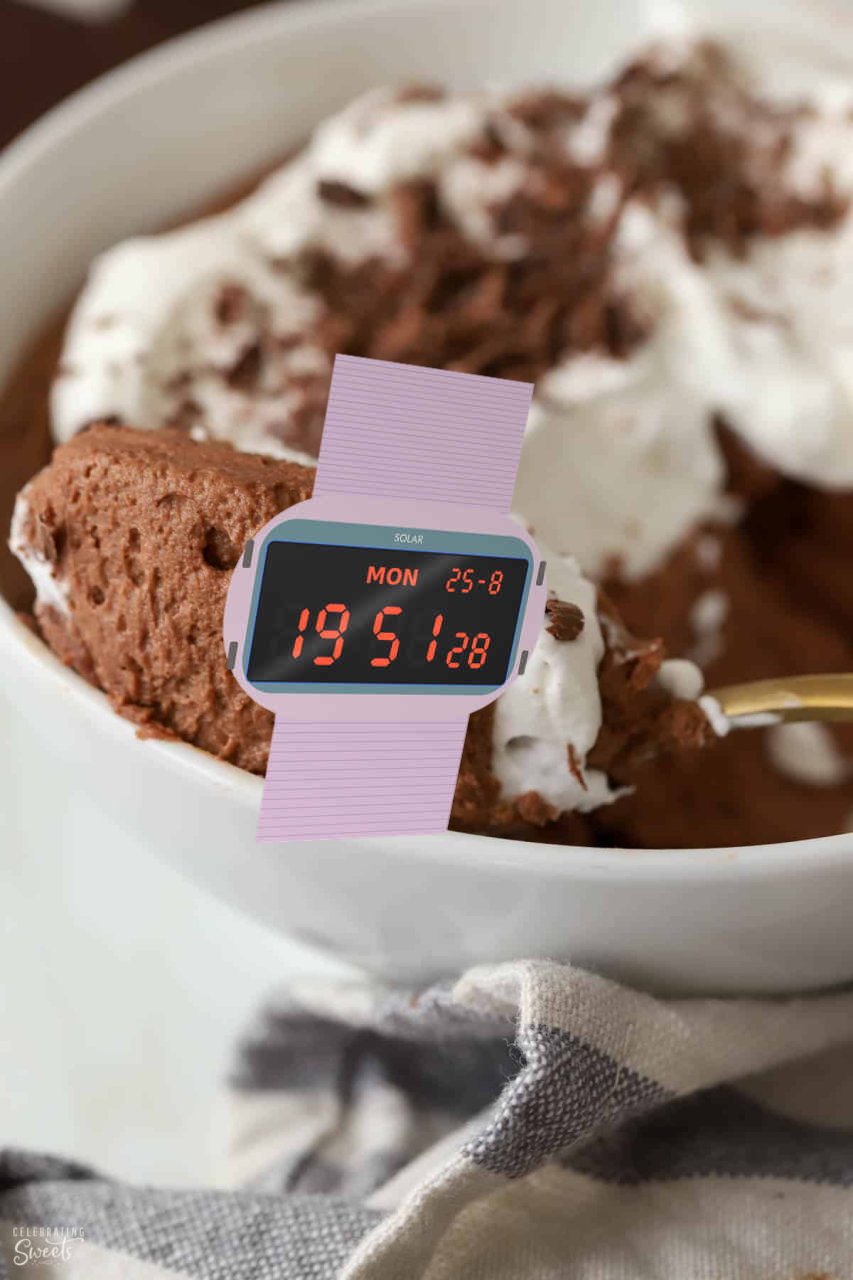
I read {"hour": 19, "minute": 51, "second": 28}
